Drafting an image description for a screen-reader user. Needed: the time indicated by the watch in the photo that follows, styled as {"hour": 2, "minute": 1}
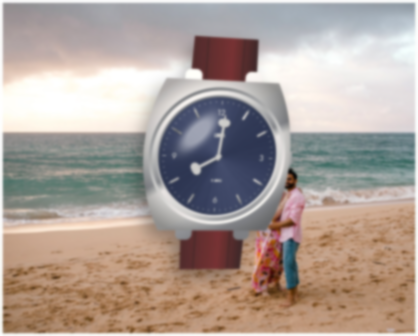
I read {"hour": 8, "minute": 1}
